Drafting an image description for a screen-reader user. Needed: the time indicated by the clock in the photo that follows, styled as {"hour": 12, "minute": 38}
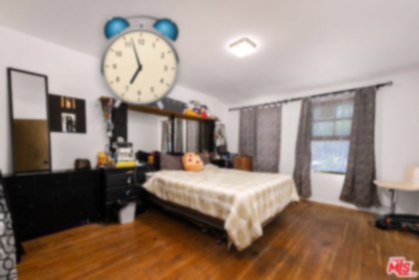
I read {"hour": 6, "minute": 57}
